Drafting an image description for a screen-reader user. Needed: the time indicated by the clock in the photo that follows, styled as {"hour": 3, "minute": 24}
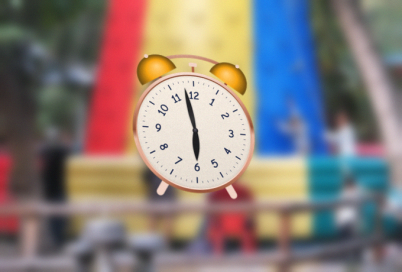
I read {"hour": 5, "minute": 58}
